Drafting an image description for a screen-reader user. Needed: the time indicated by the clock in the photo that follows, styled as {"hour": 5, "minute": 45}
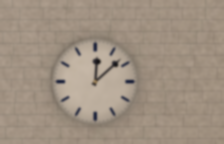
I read {"hour": 12, "minute": 8}
